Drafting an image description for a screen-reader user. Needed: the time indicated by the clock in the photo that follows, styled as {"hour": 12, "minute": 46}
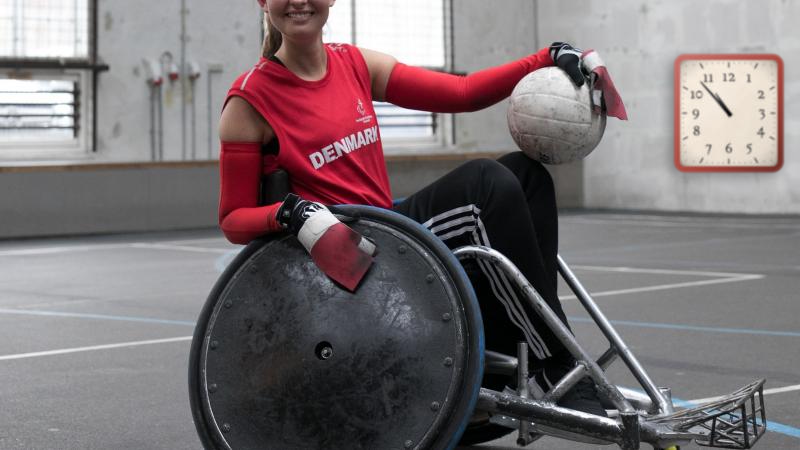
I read {"hour": 10, "minute": 53}
